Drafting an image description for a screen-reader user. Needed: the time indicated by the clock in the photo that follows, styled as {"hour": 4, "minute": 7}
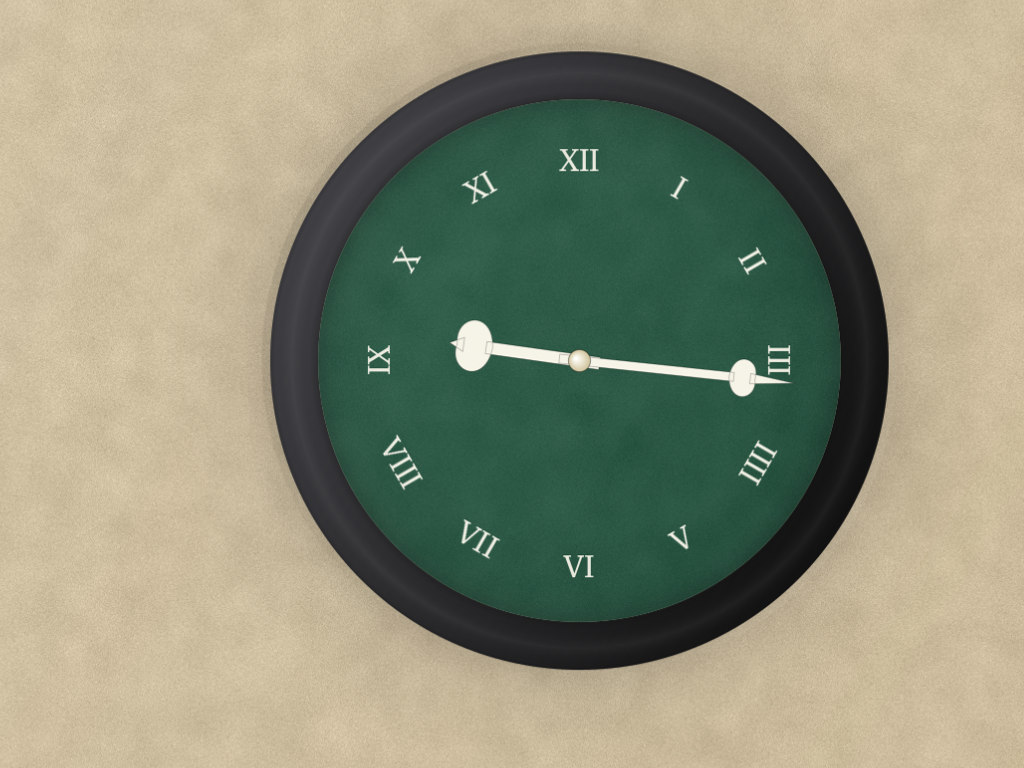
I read {"hour": 9, "minute": 16}
